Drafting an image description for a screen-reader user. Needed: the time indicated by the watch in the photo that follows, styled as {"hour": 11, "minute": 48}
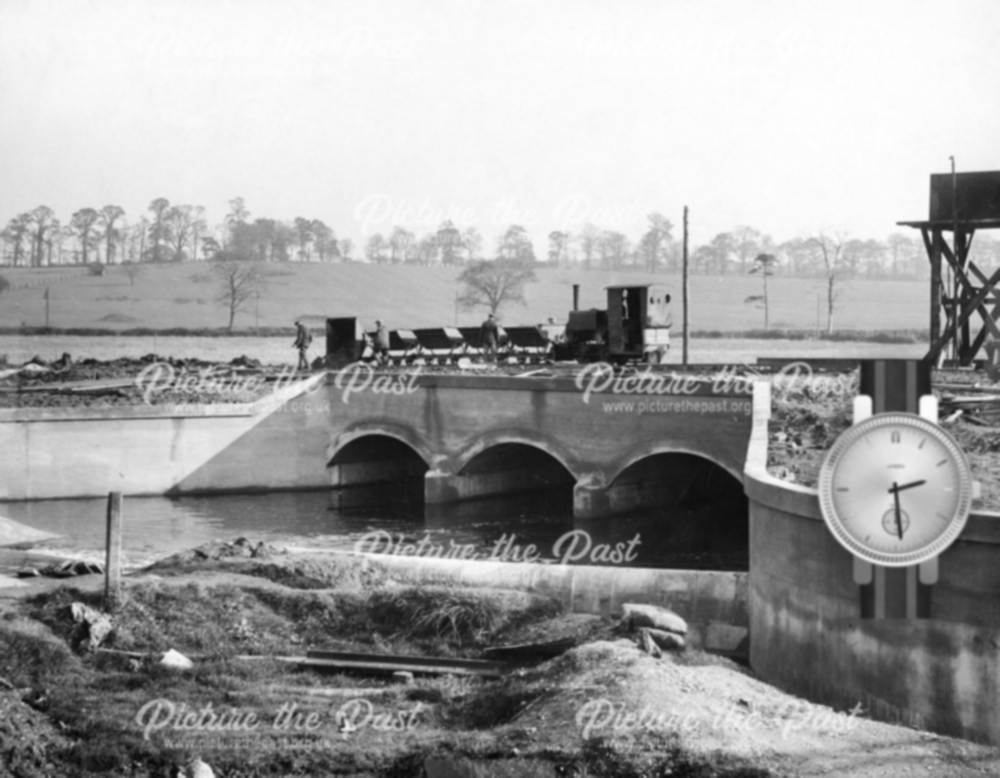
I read {"hour": 2, "minute": 29}
